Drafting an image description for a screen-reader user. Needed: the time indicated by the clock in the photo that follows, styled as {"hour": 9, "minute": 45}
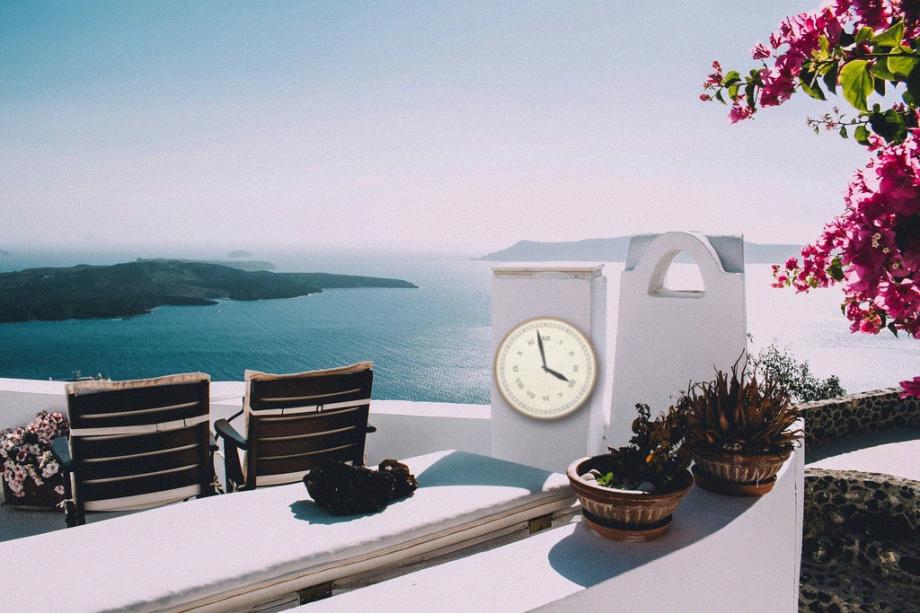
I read {"hour": 3, "minute": 58}
